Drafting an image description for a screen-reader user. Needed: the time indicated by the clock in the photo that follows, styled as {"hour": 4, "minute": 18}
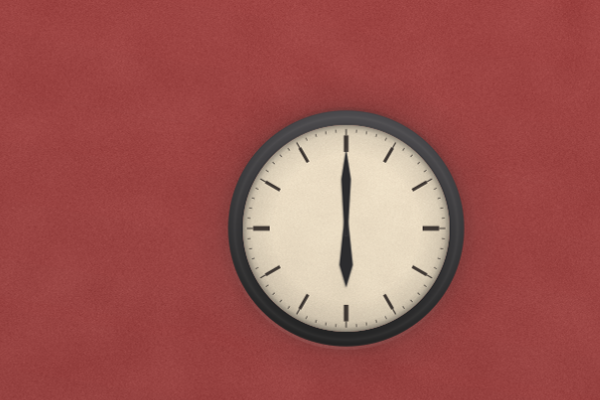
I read {"hour": 6, "minute": 0}
